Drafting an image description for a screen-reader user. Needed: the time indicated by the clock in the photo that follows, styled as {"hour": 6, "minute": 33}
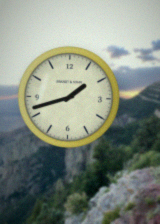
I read {"hour": 1, "minute": 42}
